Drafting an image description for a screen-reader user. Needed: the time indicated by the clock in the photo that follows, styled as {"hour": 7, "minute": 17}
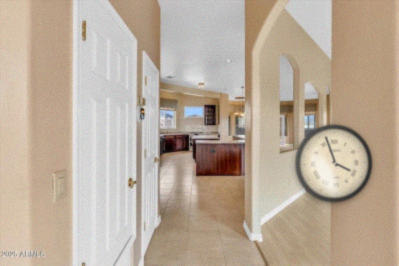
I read {"hour": 3, "minute": 57}
